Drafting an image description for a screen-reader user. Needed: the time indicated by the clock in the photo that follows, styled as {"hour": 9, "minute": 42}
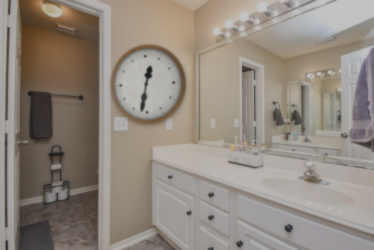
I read {"hour": 12, "minute": 32}
